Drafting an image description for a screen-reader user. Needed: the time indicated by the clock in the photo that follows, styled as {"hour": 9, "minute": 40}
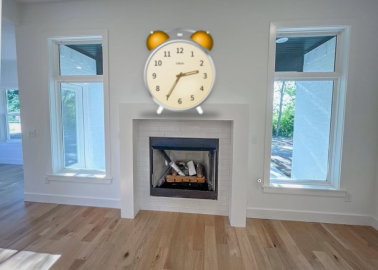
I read {"hour": 2, "minute": 35}
